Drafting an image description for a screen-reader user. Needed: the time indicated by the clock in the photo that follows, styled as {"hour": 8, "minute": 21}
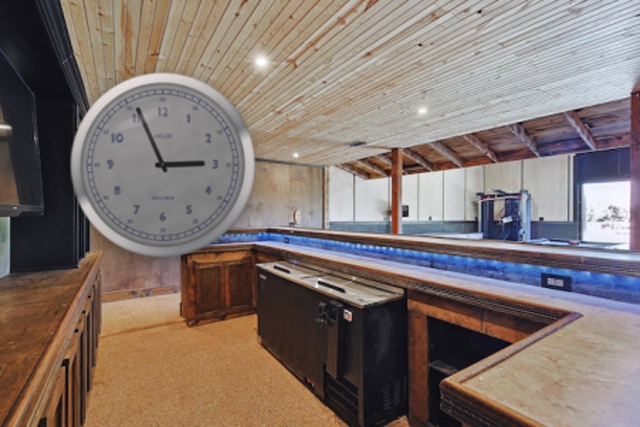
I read {"hour": 2, "minute": 56}
